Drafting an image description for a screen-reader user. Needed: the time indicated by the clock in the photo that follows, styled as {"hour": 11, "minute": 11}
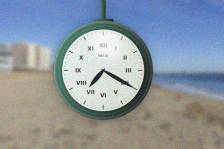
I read {"hour": 7, "minute": 20}
